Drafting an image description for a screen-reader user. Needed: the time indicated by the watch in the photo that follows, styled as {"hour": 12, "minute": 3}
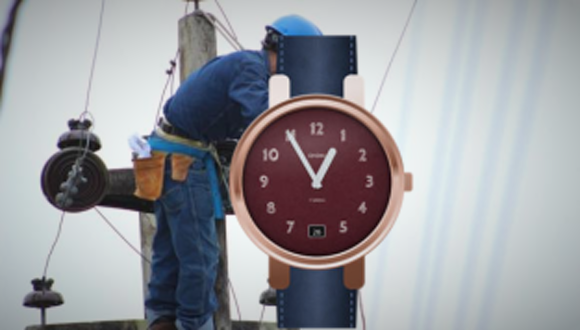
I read {"hour": 12, "minute": 55}
